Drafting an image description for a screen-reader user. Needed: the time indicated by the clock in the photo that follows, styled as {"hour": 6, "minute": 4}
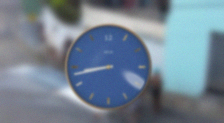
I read {"hour": 8, "minute": 43}
